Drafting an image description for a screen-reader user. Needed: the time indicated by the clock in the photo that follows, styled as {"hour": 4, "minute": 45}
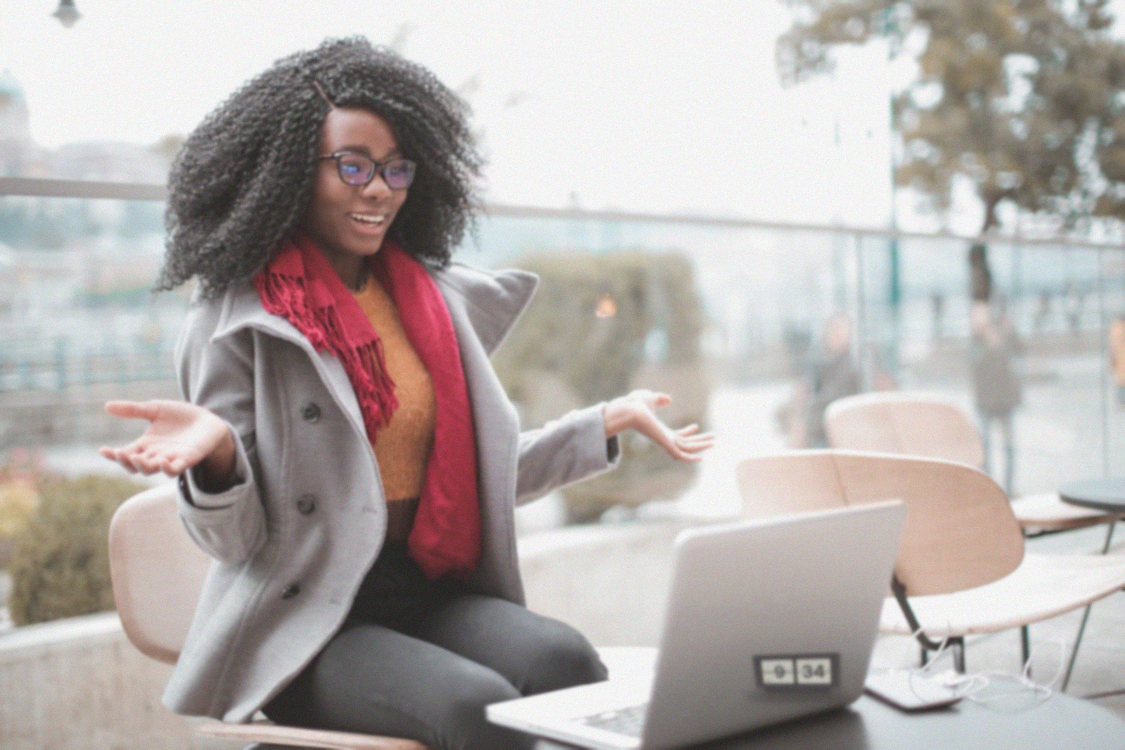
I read {"hour": 9, "minute": 34}
